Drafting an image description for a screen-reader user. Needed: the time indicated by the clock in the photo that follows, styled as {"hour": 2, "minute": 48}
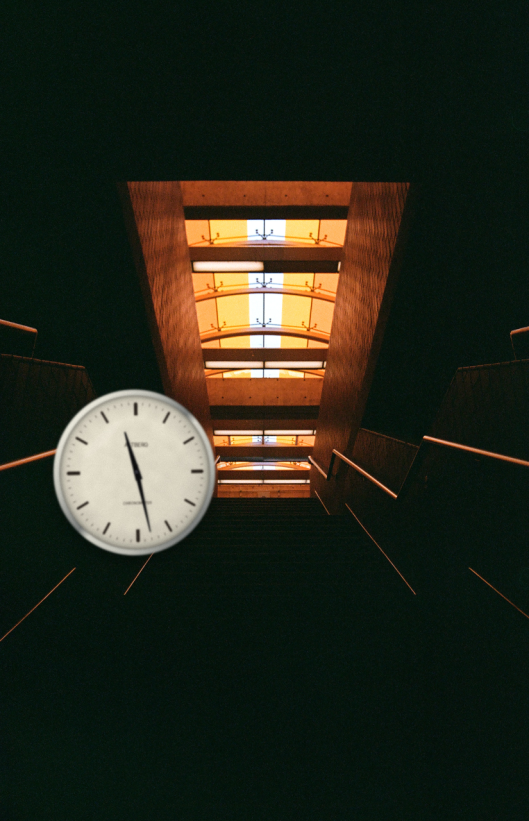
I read {"hour": 11, "minute": 28}
